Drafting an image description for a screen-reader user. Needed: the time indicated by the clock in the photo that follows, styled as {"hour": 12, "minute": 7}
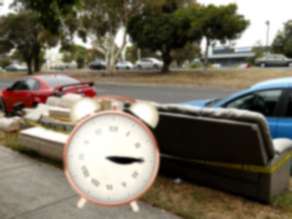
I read {"hour": 3, "minute": 15}
